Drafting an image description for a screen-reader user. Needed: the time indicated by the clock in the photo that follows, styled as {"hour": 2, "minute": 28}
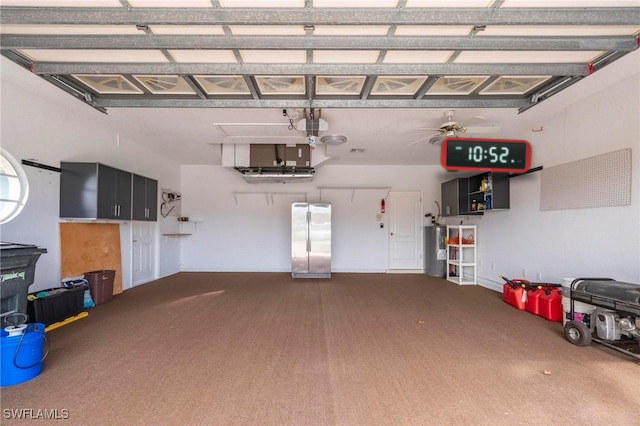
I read {"hour": 10, "minute": 52}
